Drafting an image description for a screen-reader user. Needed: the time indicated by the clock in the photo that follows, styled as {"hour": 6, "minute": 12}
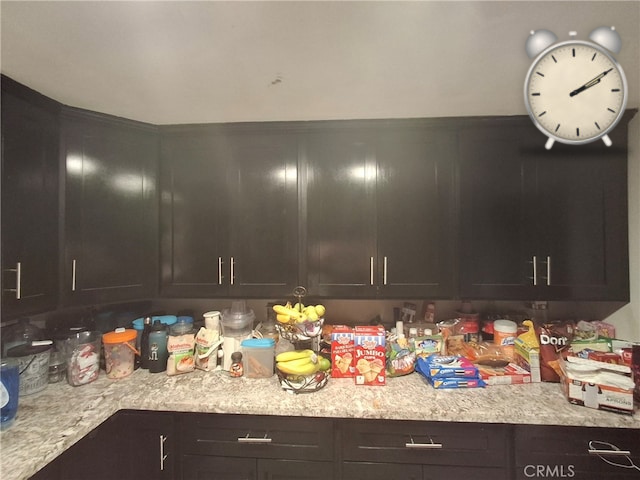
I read {"hour": 2, "minute": 10}
